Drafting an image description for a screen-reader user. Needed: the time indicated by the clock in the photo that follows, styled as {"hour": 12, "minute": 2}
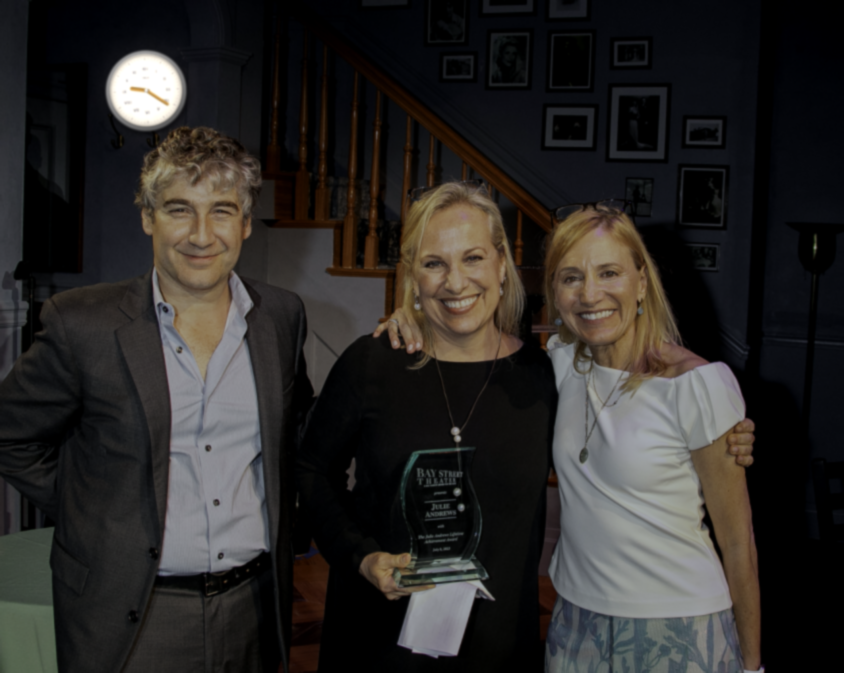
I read {"hour": 9, "minute": 21}
